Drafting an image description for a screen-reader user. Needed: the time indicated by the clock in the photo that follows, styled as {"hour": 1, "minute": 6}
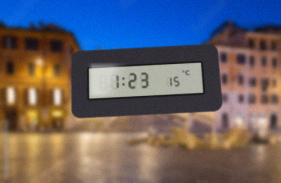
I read {"hour": 1, "minute": 23}
